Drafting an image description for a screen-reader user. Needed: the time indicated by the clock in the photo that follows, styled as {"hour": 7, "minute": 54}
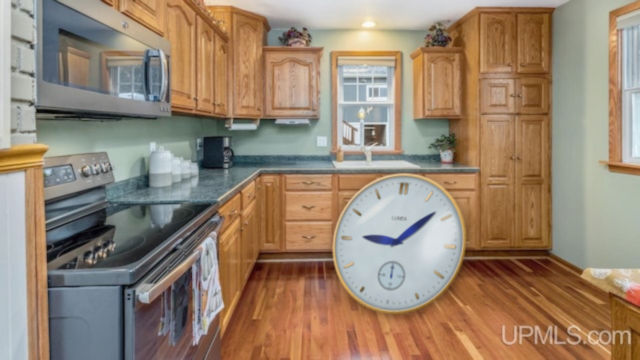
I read {"hour": 9, "minute": 8}
